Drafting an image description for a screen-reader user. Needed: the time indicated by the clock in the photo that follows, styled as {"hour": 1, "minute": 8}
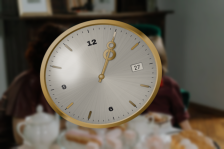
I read {"hour": 1, "minute": 5}
